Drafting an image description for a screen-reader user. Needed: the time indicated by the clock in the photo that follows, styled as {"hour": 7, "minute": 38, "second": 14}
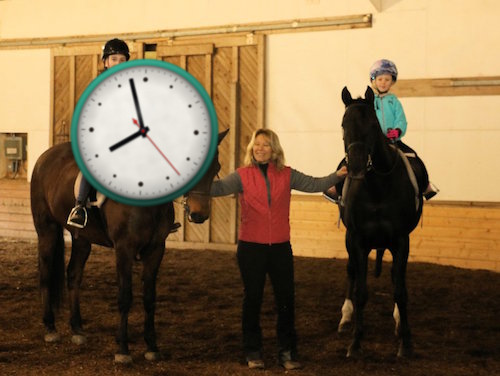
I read {"hour": 7, "minute": 57, "second": 23}
